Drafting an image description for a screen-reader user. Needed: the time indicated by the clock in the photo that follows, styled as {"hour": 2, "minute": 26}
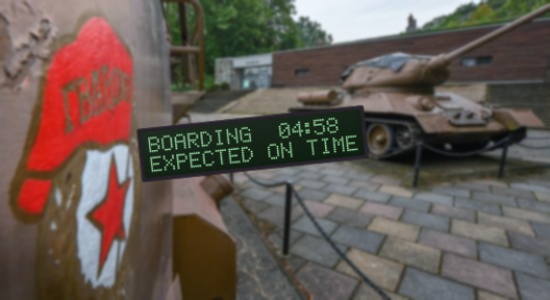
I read {"hour": 4, "minute": 58}
